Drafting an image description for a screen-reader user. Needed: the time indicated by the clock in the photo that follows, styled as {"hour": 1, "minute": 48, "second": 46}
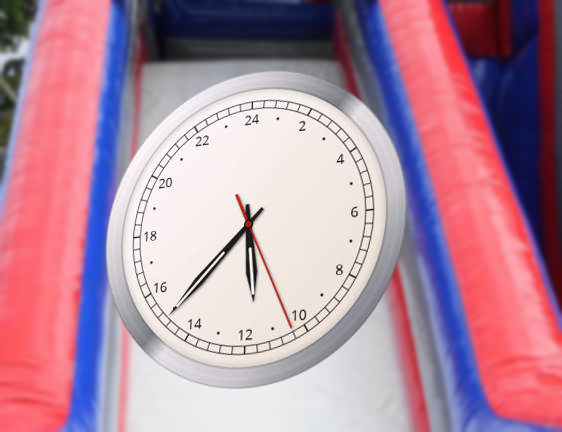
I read {"hour": 11, "minute": 37, "second": 26}
